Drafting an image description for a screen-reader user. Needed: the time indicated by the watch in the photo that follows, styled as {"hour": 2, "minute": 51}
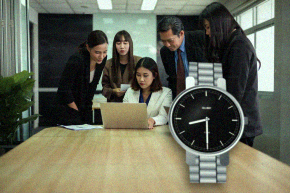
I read {"hour": 8, "minute": 30}
